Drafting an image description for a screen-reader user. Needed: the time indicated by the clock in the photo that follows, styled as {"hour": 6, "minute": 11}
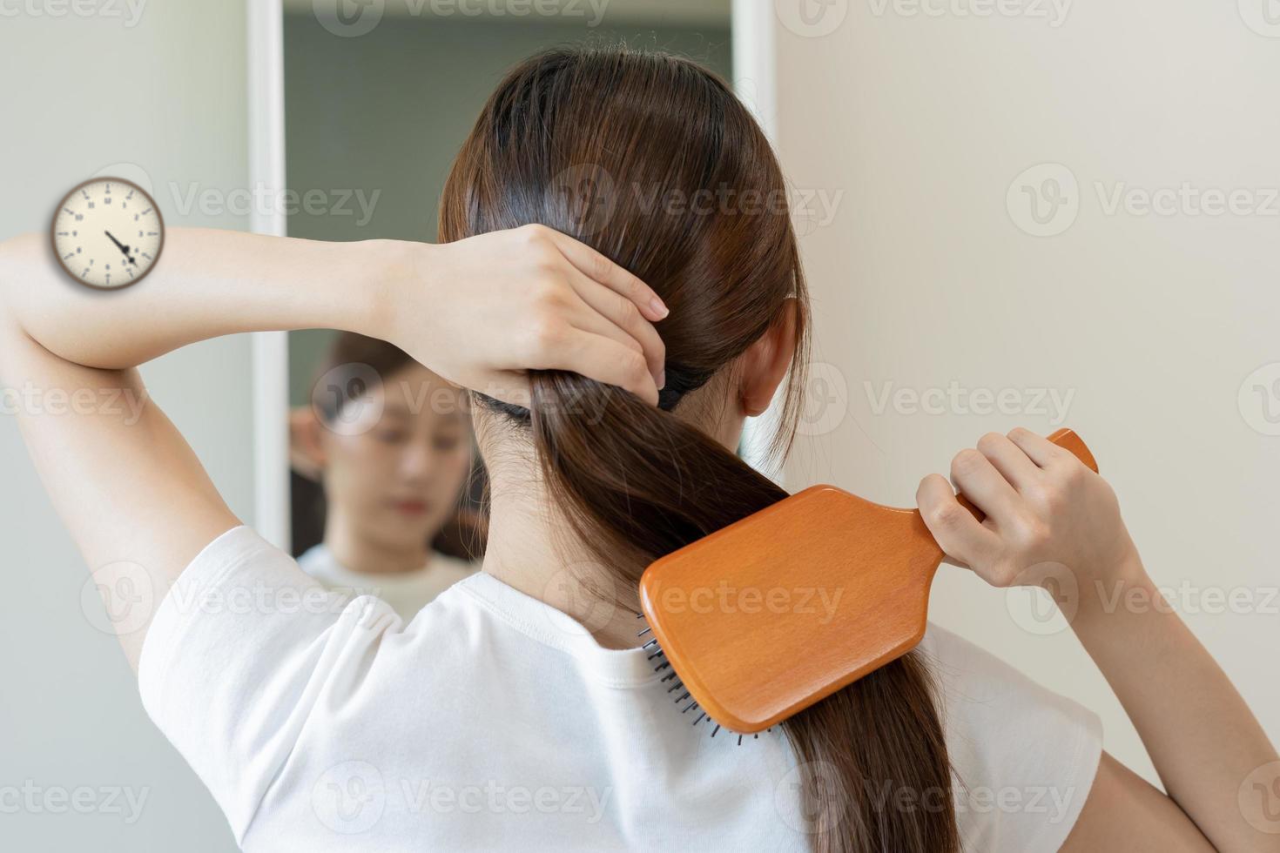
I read {"hour": 4, "minute": 23}
